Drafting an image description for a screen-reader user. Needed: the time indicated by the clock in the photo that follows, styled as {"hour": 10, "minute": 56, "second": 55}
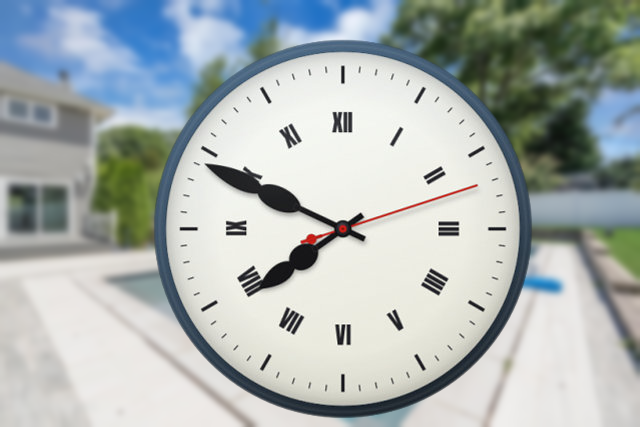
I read {"hour": 7, "minute": 49, "second": 12}
